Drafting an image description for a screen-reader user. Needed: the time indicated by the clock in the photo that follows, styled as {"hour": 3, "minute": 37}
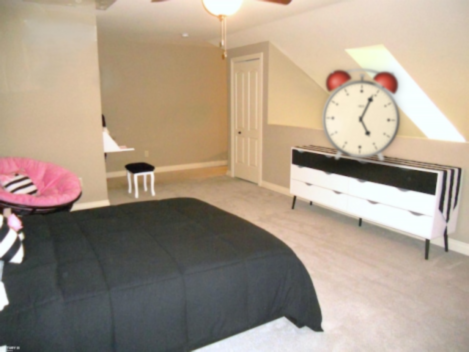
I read {"hour": 5, "minute": 4}
